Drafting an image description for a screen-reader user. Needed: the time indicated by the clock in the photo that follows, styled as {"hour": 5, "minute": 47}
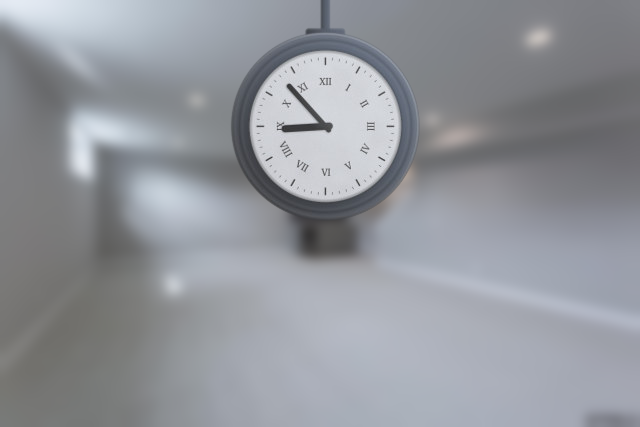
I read {"hour": 8, "minute": 53}
